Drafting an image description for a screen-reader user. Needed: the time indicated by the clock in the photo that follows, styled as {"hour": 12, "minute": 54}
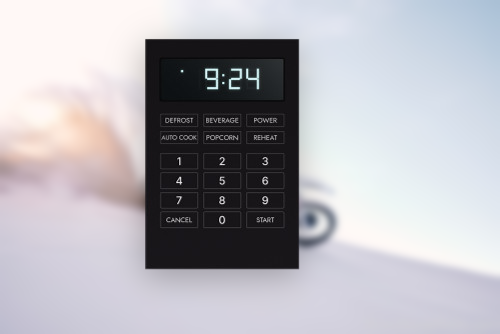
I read {"hour": 9, "minute": 24}
